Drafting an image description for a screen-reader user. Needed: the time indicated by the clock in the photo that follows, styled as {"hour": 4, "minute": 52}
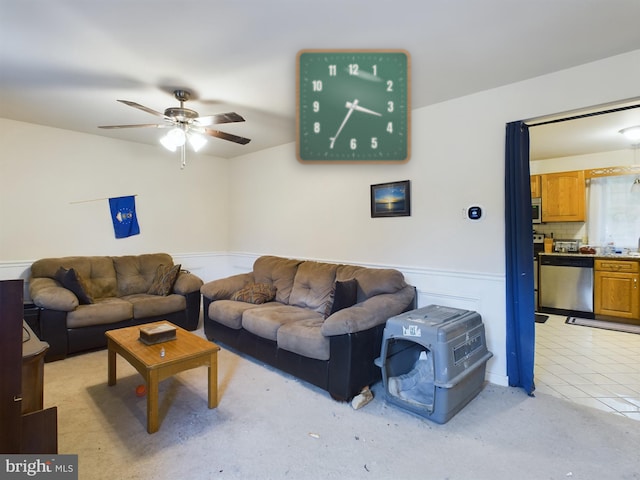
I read {"hour": 3, "minute": 35}
